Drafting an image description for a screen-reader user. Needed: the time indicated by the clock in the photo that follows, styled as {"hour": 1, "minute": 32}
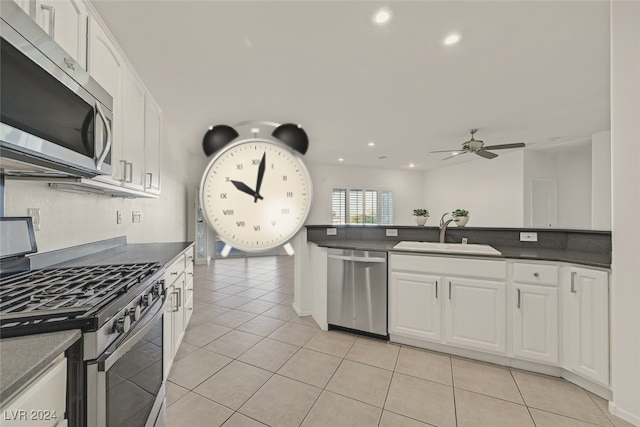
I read {"hour": 10, "minute": 2}
